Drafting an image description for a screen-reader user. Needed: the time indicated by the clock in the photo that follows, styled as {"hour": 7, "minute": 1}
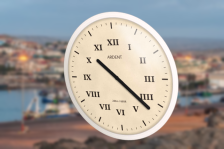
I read {"hour": 10, "minute": 22}
